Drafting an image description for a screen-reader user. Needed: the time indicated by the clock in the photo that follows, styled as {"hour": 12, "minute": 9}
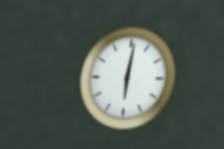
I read {"hour": 6, "minute": 1}
